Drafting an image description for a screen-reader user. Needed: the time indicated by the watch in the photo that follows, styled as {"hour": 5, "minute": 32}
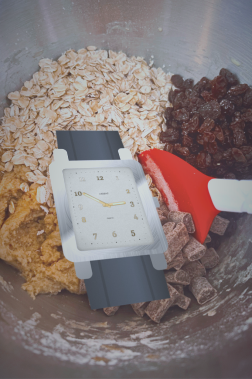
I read {"hour": 2, "minute": 51}
